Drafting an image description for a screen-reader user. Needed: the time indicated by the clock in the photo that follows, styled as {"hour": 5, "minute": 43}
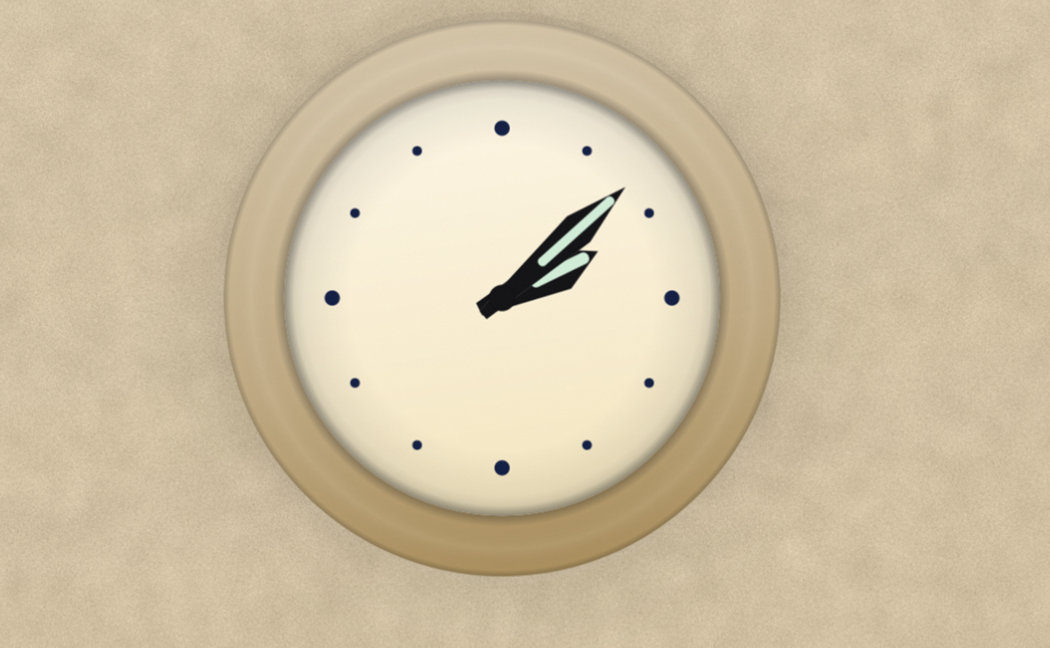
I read {"hour": 2, "minute": 8}
